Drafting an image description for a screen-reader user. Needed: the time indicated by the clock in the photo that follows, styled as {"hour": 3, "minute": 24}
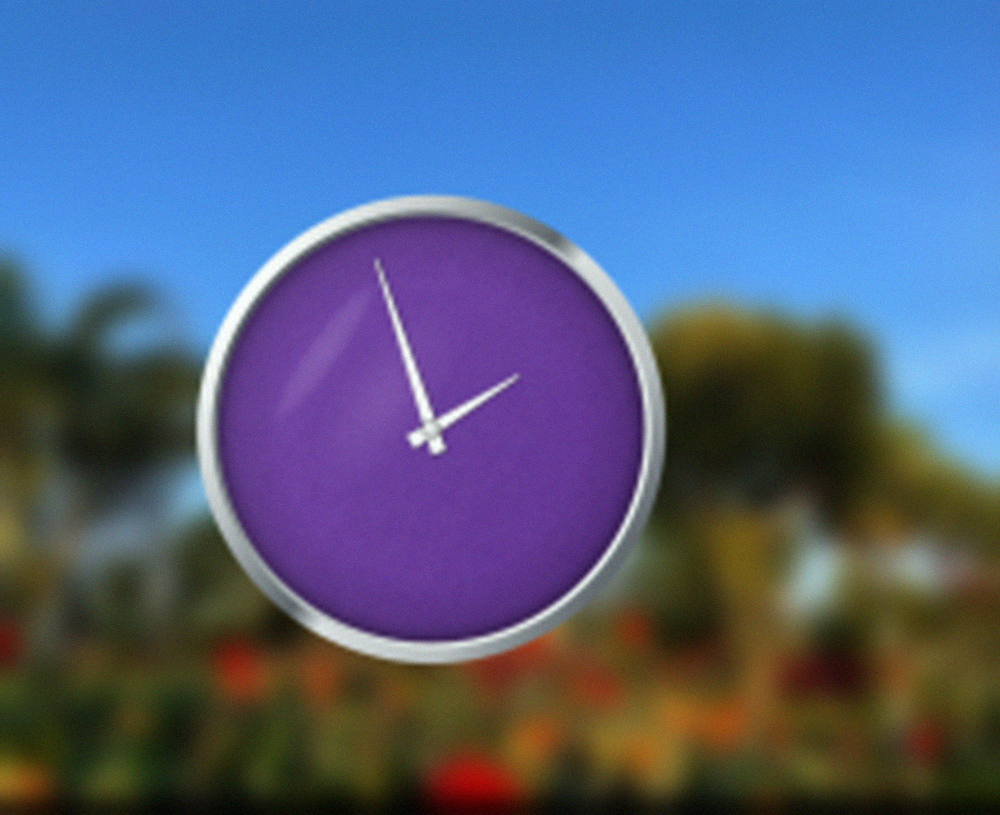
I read {"hour": 1, "minute": 57}
